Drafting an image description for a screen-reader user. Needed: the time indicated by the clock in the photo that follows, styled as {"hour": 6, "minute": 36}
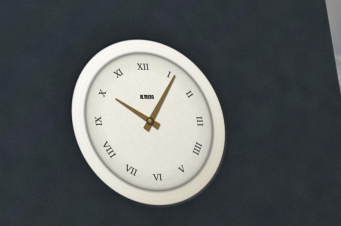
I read {"hour": 10, "minute": 6}
